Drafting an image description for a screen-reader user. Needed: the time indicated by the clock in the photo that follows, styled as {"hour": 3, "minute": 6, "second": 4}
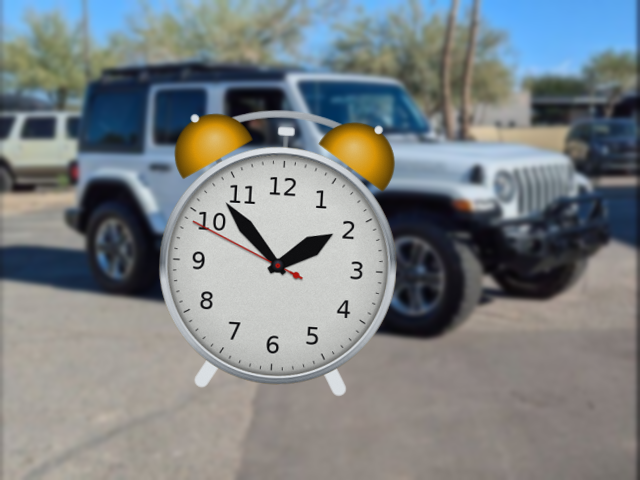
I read {"hour": 1, "minute": 52, "second": 49}
